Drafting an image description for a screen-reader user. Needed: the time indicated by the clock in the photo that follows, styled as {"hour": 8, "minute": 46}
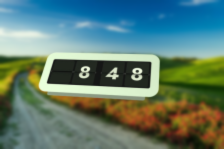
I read {"hour": 8, "minute": 48}
